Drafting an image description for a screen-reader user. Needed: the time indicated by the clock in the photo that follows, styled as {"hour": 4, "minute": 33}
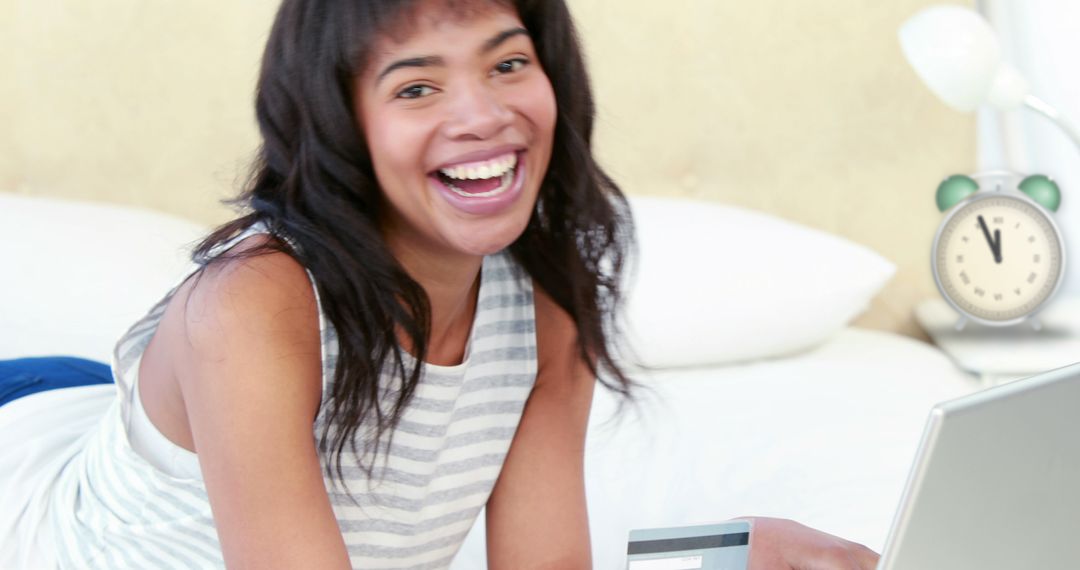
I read {"hour": 11, "minute": 56}
